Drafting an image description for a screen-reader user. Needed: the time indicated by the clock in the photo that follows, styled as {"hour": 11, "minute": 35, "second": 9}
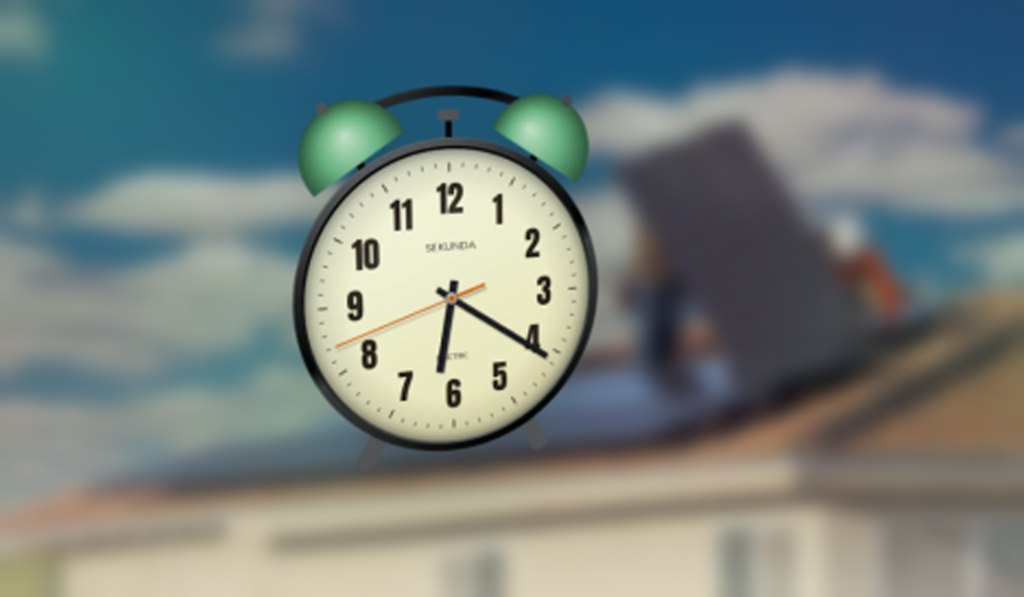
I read {"hour": 6, "minute": 20, "second": 42}
